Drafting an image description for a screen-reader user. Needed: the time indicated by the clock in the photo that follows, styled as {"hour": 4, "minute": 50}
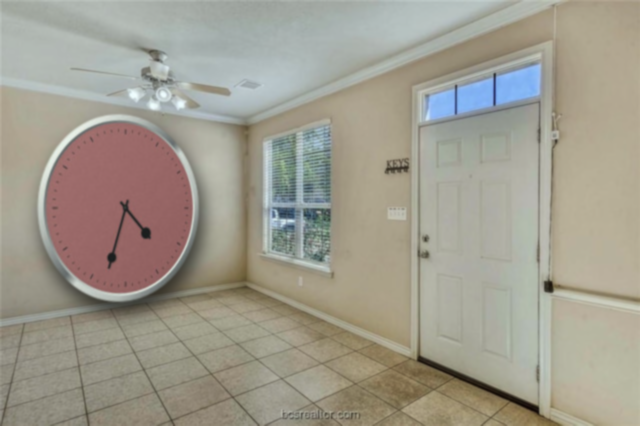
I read {"hour": 4, "minute": 33}
